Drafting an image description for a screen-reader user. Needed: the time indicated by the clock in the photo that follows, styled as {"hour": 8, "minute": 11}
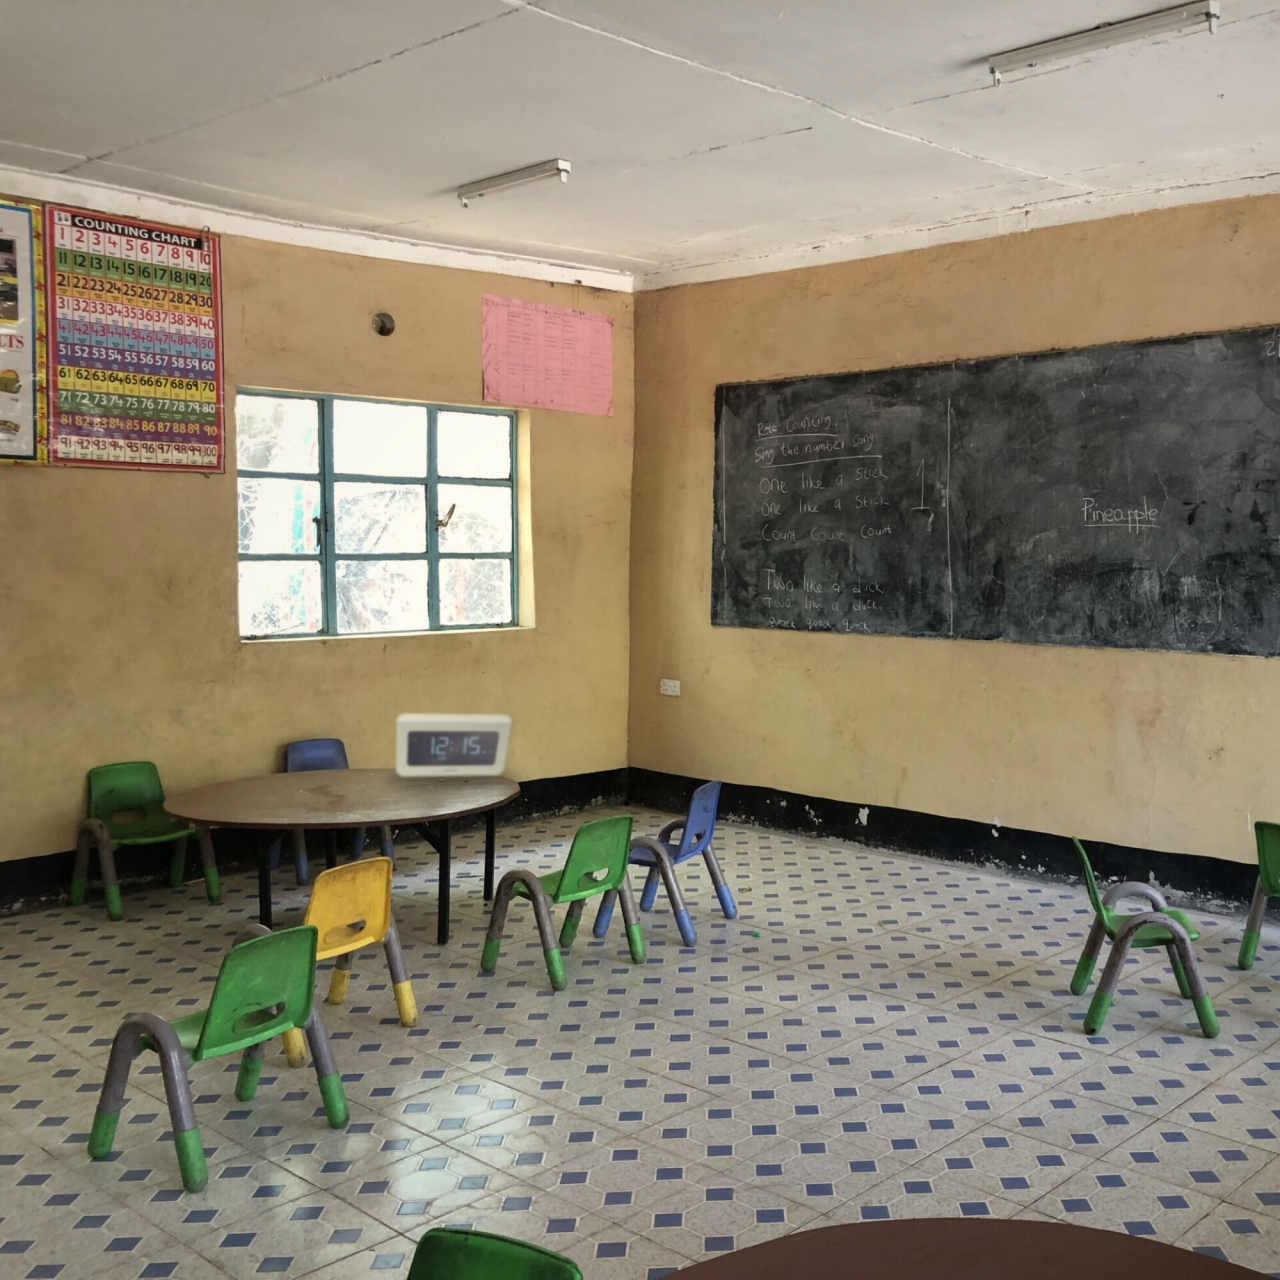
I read {"hour": 12, "minute": 15}
